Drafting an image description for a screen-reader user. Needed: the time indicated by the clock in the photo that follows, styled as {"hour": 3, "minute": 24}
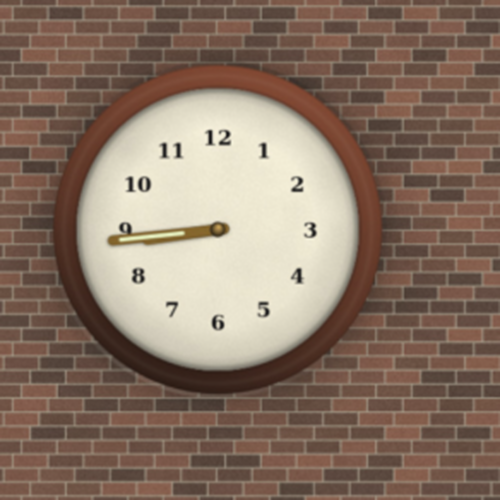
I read {"hour": 8, "minute": 44}
